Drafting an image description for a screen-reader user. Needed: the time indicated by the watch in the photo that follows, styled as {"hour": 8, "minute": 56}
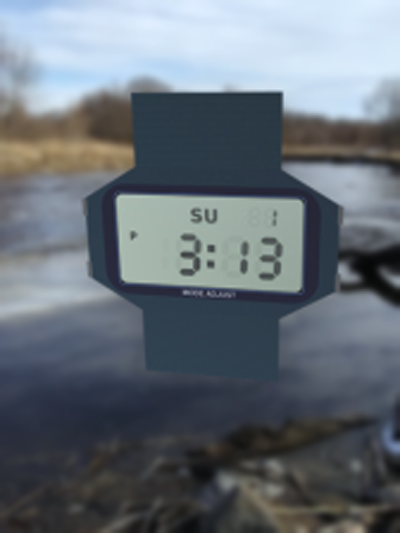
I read {"hour": 3, "minute": 13}
